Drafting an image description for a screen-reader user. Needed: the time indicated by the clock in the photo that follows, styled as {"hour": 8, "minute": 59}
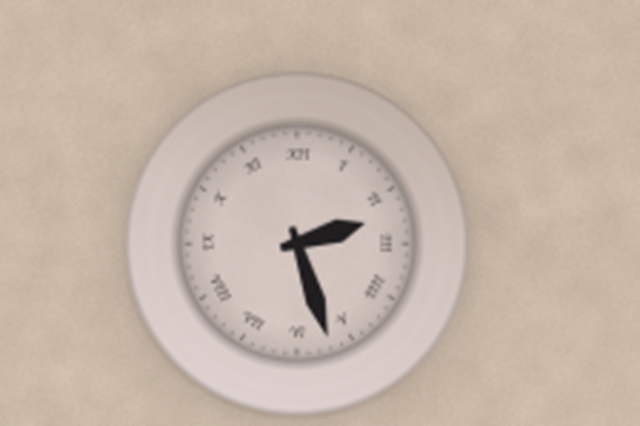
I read {"hour": 2, "minute": 27}
